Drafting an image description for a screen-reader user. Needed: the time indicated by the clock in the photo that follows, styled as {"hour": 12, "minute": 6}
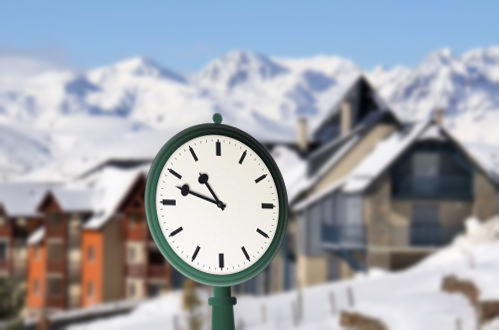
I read {"hour": 10, "minute": 48}
